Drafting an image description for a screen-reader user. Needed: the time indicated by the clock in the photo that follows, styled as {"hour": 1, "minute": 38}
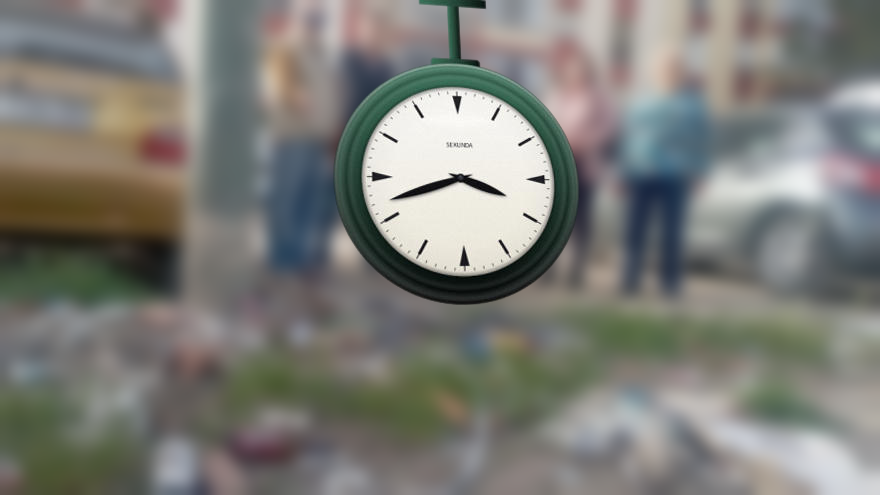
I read {"hour": 3, "minute": 42}
